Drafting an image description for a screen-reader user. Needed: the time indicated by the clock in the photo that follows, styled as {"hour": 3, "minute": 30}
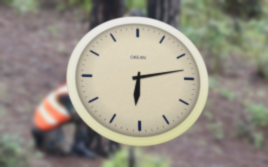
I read {"hour": 6, "minute": 13}
